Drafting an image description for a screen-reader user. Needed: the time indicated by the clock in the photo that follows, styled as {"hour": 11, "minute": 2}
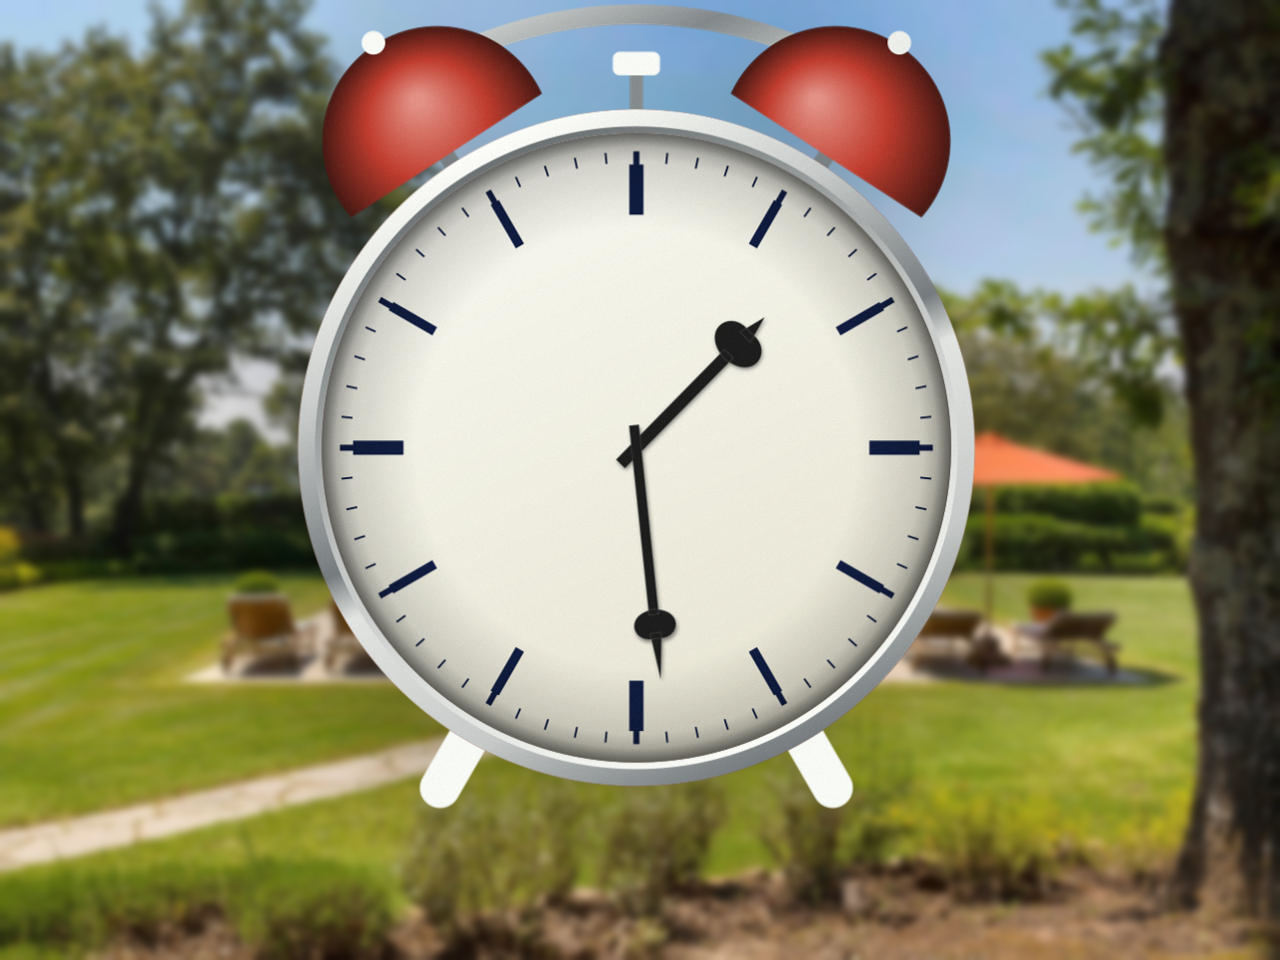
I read {"hour": 1, "minute": 29}
